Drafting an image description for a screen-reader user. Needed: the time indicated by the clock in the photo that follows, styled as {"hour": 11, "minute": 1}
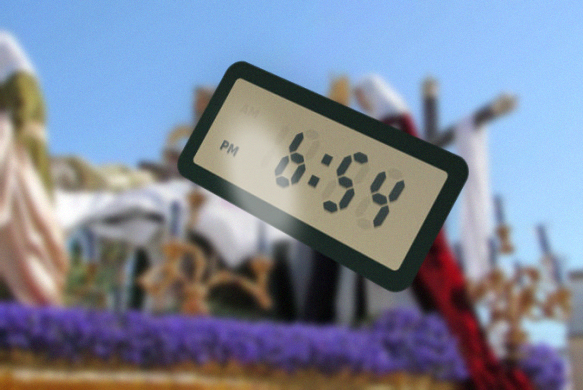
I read {"hour": 6, "minute": 54}
